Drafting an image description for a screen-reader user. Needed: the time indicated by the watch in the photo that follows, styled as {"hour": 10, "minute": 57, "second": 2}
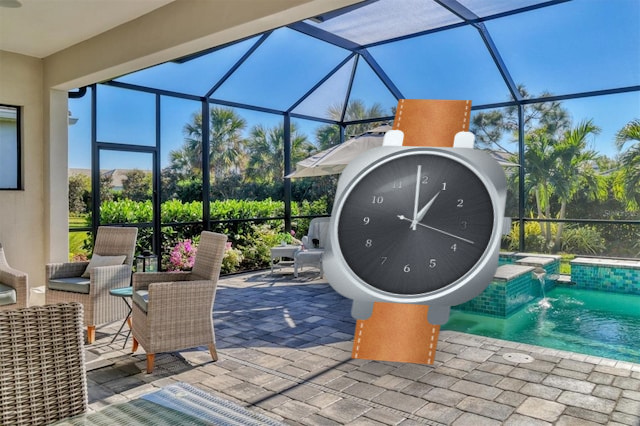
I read {"hour": 12, "minute": 59, "second": 18}
